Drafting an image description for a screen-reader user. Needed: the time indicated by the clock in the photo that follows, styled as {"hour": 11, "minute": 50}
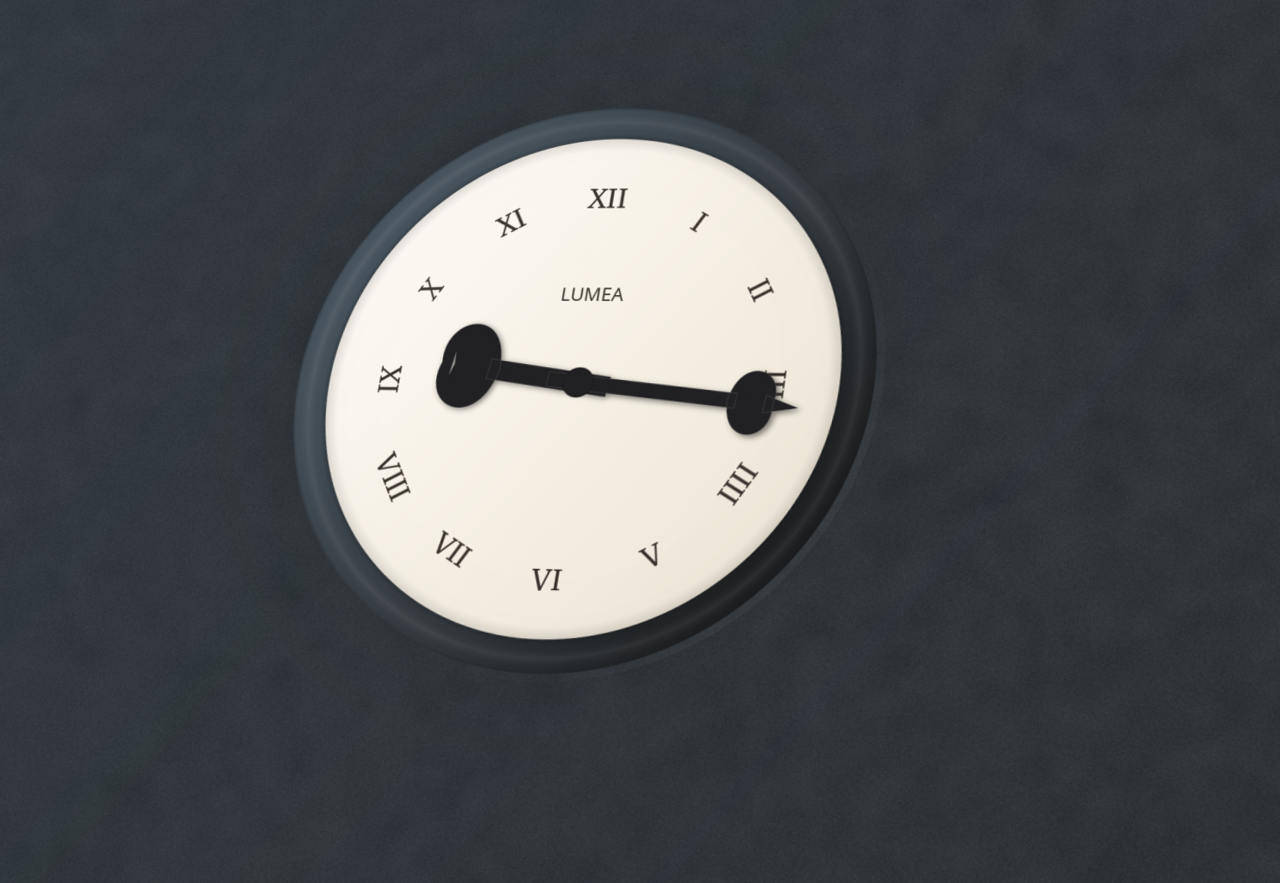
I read {"hour": 9, "minute": 16}
